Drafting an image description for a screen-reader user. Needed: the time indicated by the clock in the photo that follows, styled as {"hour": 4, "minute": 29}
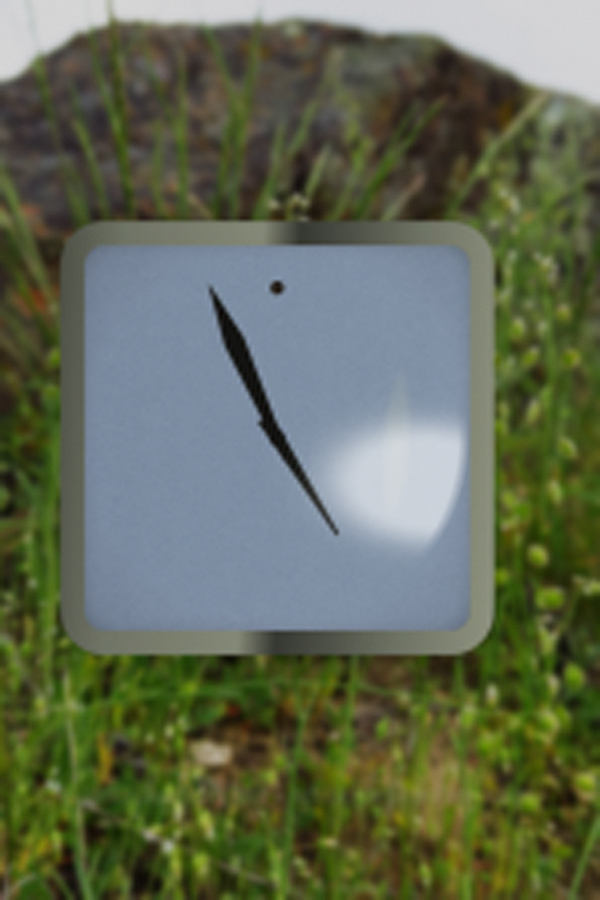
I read {"hour": 4, "minute": 56}
